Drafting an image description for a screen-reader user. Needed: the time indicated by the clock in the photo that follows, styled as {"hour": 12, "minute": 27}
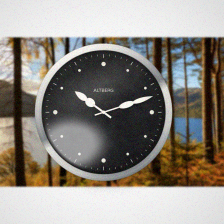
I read {"hour": 10, "minute": 12}
